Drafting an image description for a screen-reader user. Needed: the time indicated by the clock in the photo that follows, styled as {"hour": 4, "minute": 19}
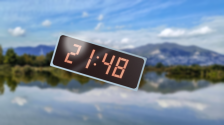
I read {"hour": 21, "minute": 48}
